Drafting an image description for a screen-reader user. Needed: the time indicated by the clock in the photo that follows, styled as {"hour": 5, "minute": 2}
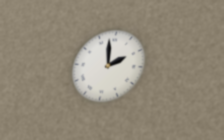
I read {"hour": 1, "minute": 58}
